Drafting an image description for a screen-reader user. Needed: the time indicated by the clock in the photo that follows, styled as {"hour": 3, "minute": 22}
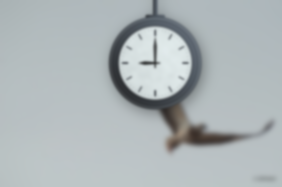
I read {"hour": 9, "minute": 0}
